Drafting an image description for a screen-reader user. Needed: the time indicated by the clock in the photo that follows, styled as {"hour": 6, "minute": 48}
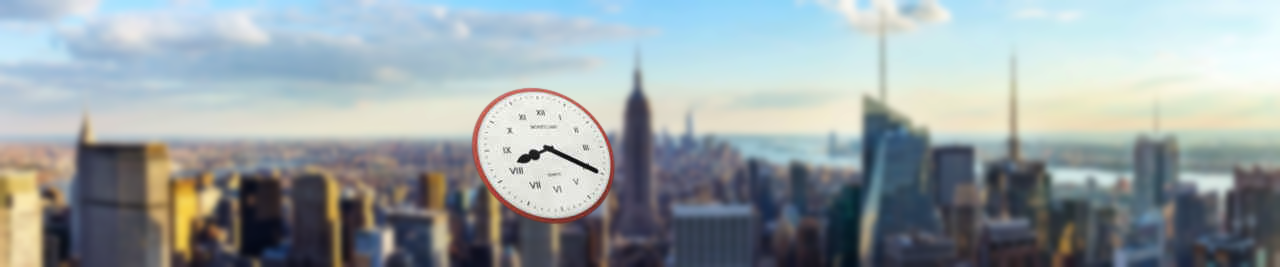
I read {"hour": 8, "minute": 20}
